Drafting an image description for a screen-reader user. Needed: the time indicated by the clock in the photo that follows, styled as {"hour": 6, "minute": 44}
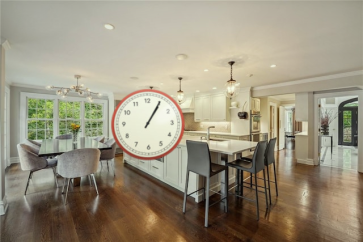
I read {"hour": 1, "minute": 5}
